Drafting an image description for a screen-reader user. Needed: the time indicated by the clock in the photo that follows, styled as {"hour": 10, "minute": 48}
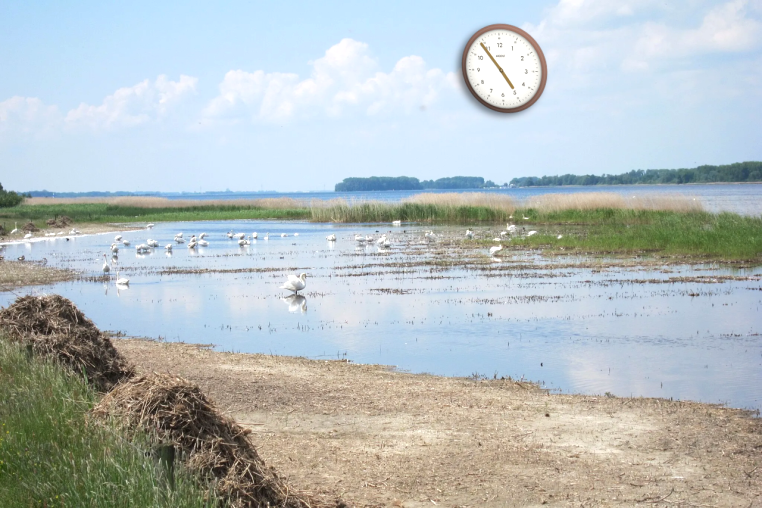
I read {"hour": 4, "minute": 54}
